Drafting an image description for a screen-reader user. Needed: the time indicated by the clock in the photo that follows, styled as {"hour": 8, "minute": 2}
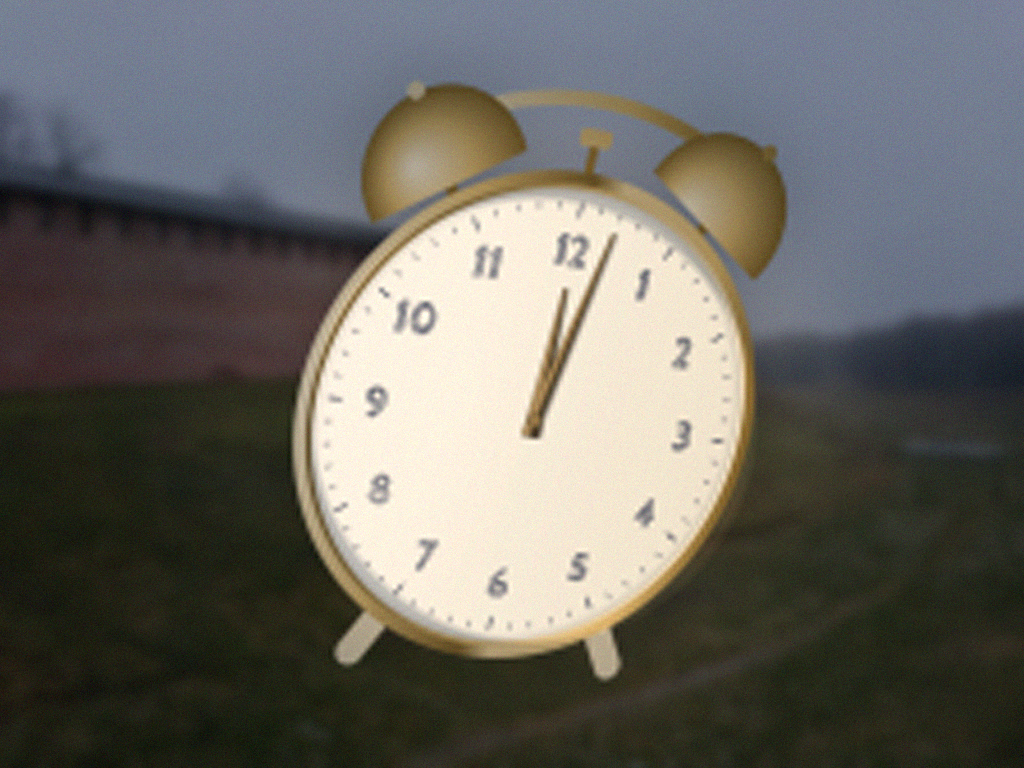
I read {"hour": 12, "minute": 2}
